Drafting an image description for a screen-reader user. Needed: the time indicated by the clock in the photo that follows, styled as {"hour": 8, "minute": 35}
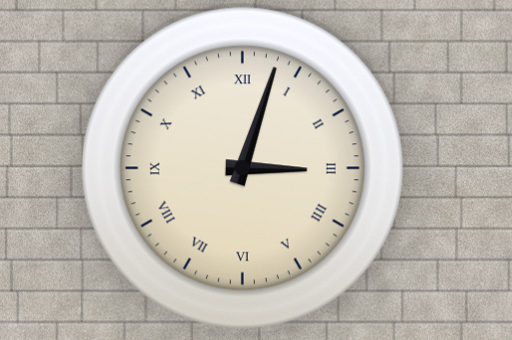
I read {"hour": 3, "minute": 3}
